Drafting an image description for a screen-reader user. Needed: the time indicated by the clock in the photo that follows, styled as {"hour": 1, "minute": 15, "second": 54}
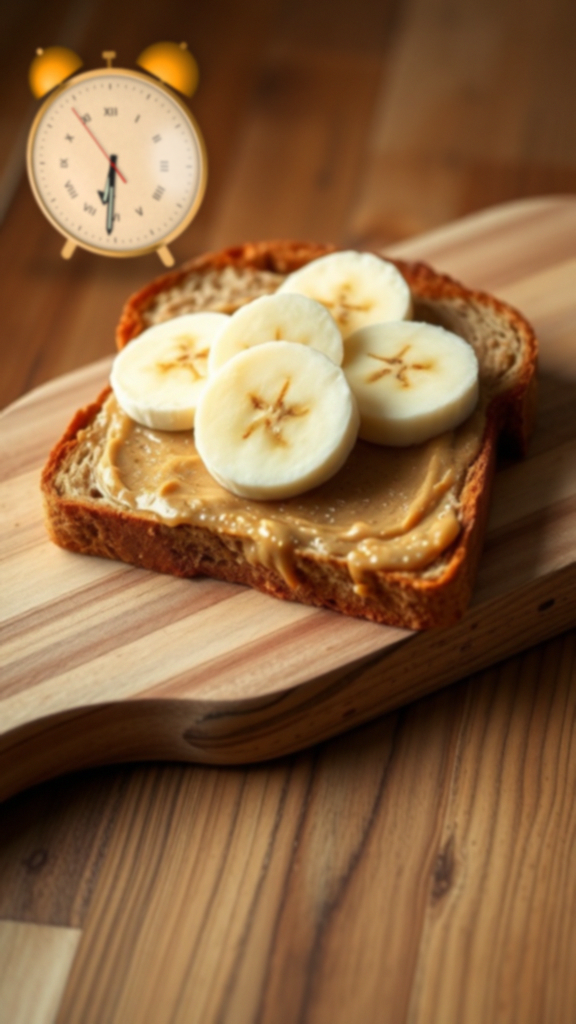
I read {"hour": 6, "minute": 30, "second": 54}
